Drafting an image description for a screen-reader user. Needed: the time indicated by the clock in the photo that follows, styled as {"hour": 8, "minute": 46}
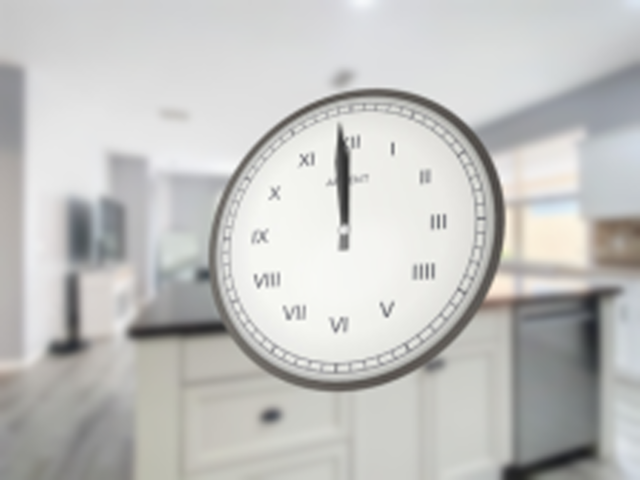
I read {"hour": 11, "minute": 59}
